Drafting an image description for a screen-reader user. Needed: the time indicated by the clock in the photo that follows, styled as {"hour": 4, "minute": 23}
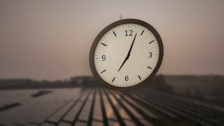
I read {"hour": 7, "minute": 3}
